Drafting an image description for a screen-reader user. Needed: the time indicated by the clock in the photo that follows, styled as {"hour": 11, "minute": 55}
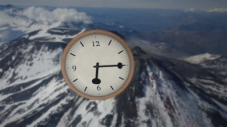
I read {"hour": 6, "minute": 15}
